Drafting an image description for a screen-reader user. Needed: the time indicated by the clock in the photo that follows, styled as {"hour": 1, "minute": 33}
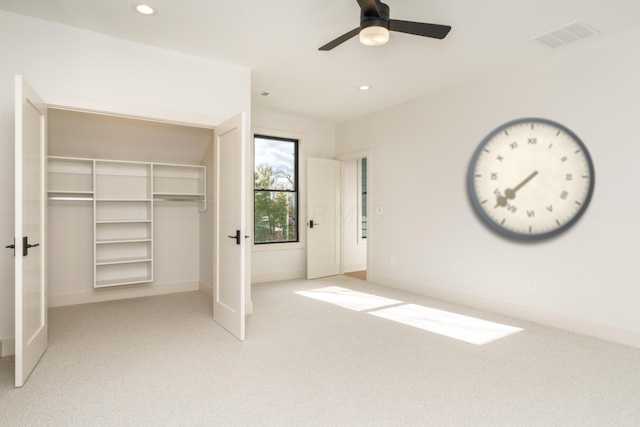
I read {"hour": 7, "minute": 38}
